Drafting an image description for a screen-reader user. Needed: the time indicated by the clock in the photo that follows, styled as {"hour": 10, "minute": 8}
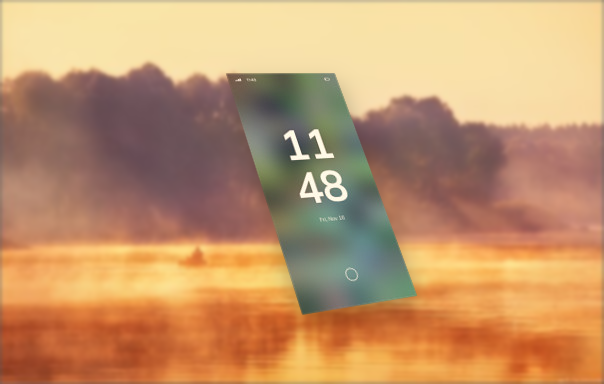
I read {"hour": 11, "minute": 48}
